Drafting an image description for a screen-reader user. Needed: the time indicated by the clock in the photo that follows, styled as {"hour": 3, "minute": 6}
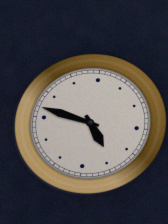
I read {"hour": 4, "minute": 47}
